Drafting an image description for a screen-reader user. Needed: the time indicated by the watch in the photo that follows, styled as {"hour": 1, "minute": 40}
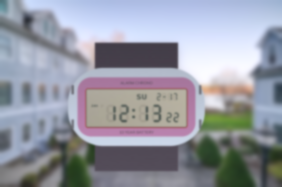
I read {"hour": 12, "minute": 13}
